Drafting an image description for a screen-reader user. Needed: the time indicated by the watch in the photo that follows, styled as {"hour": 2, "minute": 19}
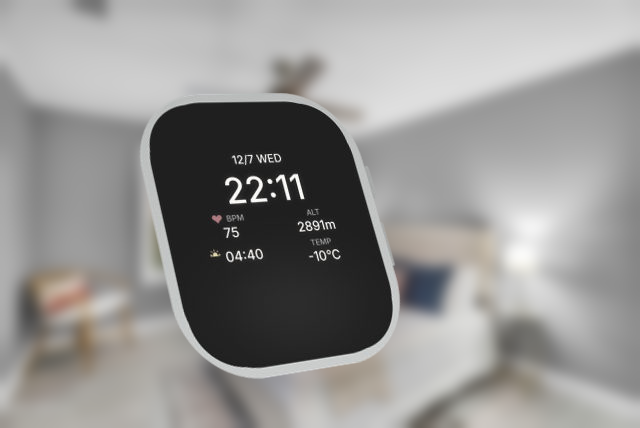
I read {"hour": 22, "minute": 11}
